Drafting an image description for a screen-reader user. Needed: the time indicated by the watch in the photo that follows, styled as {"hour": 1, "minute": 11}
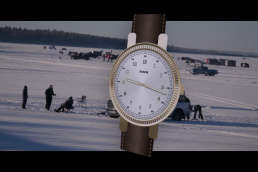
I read {"hour": 9, "minute": 17}
